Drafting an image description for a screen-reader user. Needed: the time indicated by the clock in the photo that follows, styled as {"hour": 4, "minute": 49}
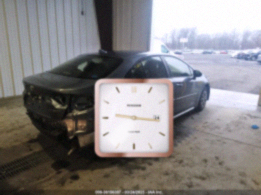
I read {"hour": 9, "minute": 16}
